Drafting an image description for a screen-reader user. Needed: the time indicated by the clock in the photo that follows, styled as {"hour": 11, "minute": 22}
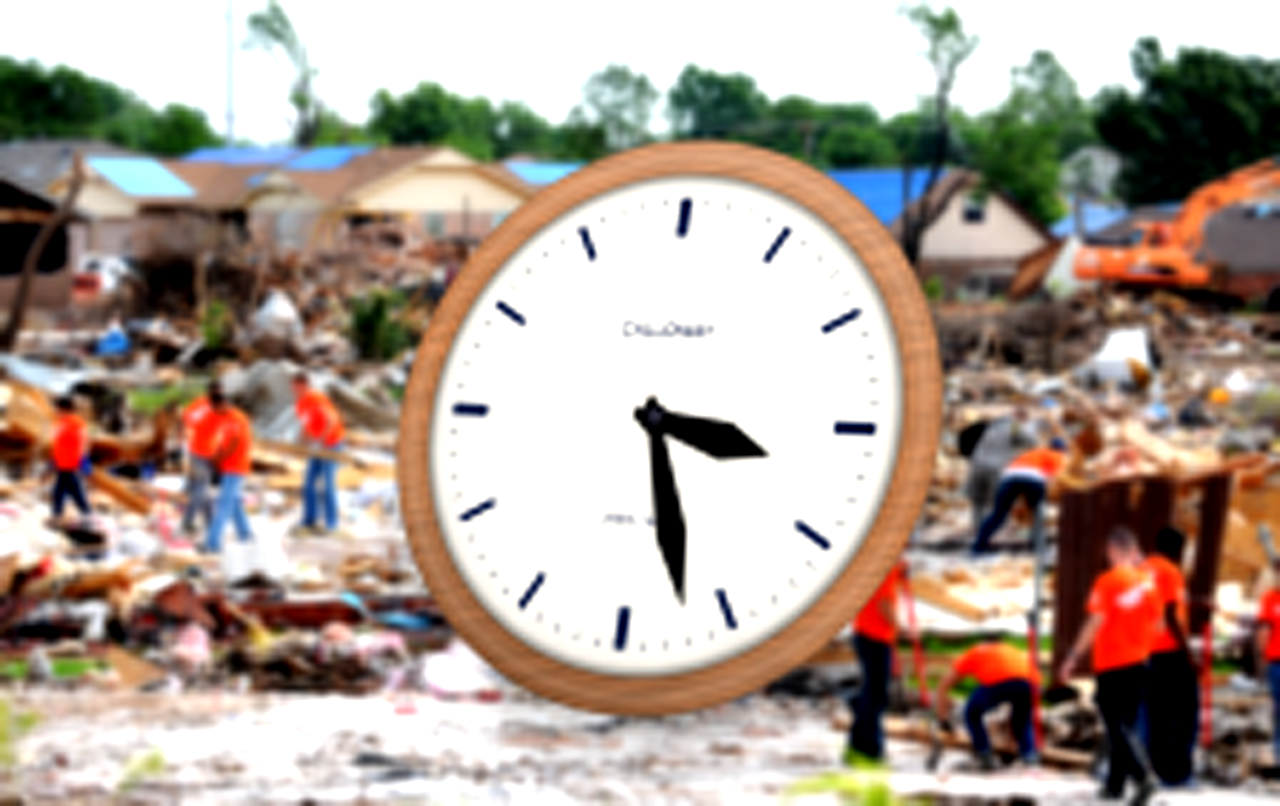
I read {"hour": 3, "minute": 27}
